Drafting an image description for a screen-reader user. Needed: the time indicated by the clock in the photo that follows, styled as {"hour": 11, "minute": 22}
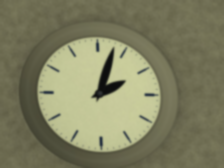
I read {"hour": 2, "minute": 3}
